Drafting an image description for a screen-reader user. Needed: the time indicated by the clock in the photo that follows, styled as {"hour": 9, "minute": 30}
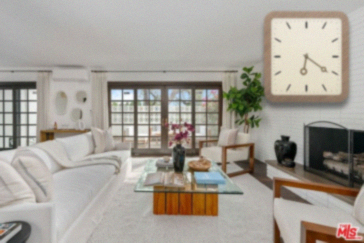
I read {"hour": 6, "minute": 21}
